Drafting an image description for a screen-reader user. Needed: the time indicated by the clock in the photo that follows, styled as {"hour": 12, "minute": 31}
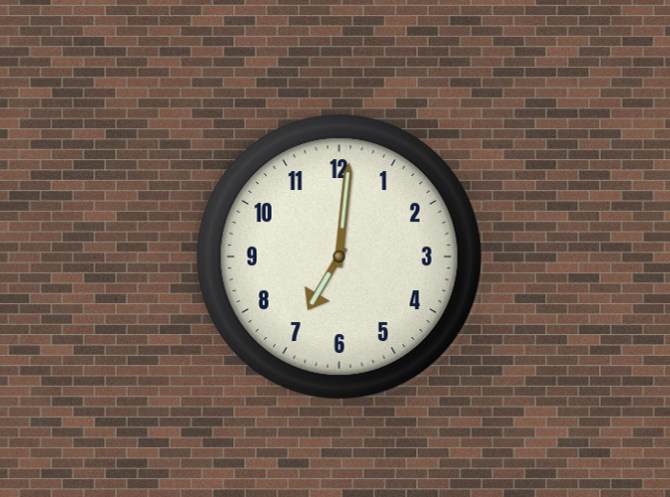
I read {"hour": 7, "minute": 1}
